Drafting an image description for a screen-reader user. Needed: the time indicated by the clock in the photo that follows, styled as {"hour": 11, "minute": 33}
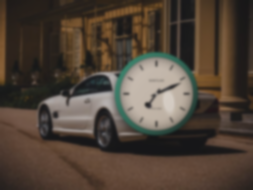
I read {"hour": 7, "minute": 11}
